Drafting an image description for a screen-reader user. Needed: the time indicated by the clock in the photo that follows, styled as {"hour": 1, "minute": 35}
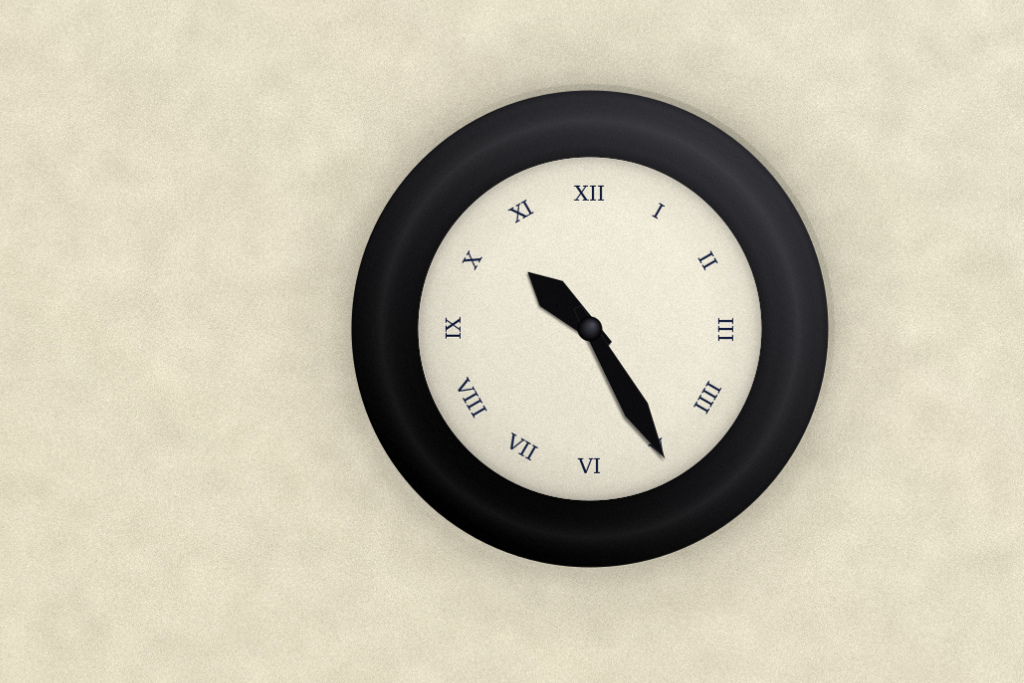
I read {"hour": 10, "minute": 25}
